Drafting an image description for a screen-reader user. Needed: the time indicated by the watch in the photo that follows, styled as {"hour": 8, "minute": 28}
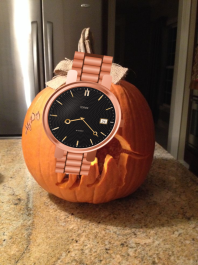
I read {"hour": 8, "minute": 22}
